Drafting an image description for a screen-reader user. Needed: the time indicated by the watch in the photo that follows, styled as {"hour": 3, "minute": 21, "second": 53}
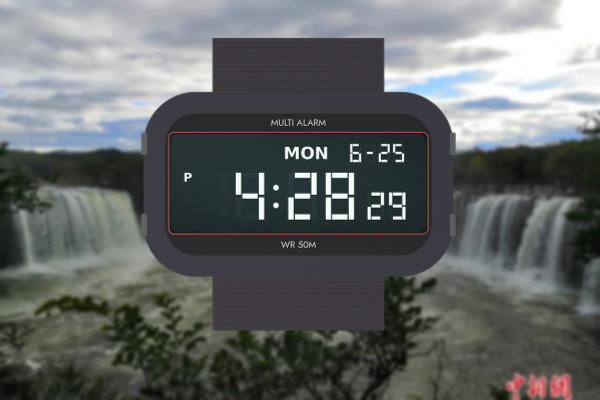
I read {"hour": 4, "minute": 28, "second": 29}
